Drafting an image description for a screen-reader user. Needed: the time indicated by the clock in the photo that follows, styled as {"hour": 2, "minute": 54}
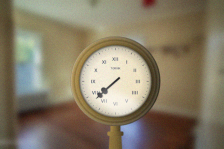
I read {"hour": 7, "minute": 38}
